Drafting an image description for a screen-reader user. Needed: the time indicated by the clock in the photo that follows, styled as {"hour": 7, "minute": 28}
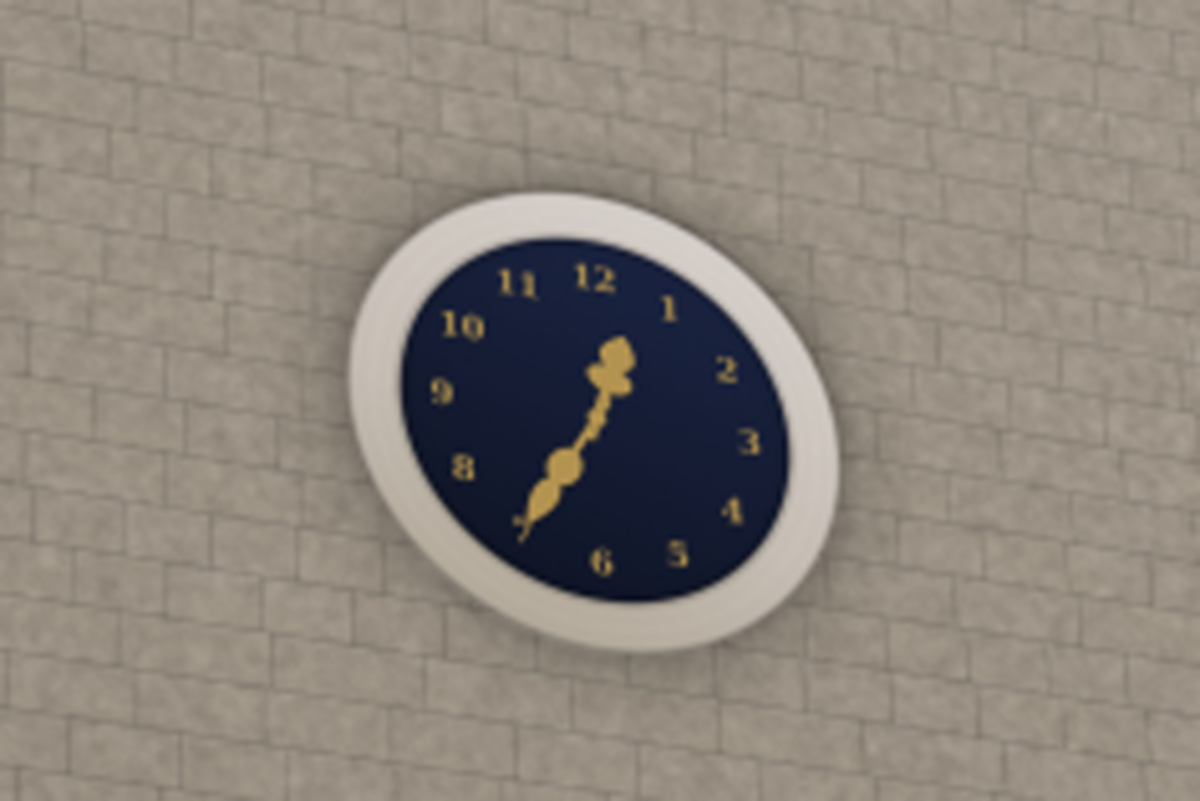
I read {"hour": 12, "minute": 35}
